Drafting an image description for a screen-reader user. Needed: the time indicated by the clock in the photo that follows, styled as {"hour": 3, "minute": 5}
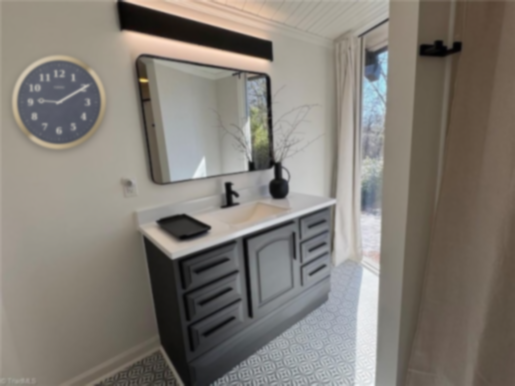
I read {"hour": 9, "minute": 10}
